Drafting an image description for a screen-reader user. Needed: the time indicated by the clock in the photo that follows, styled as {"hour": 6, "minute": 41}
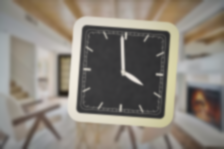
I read {"hour": 3, "minute": 59}
